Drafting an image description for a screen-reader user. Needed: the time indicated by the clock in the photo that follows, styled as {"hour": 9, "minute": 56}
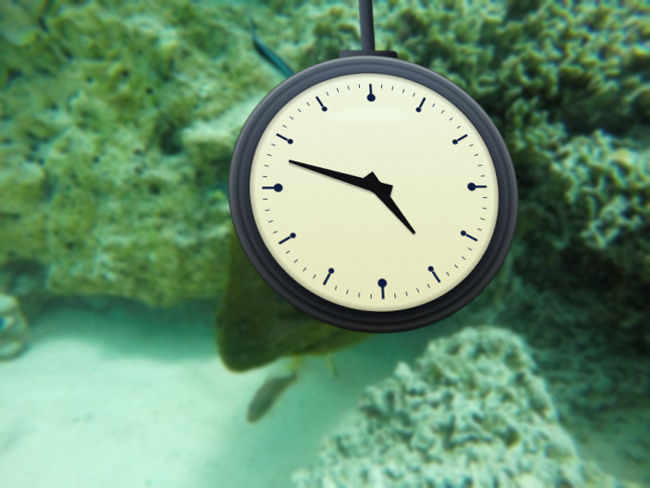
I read {"hour": 4, "minute": 48}
